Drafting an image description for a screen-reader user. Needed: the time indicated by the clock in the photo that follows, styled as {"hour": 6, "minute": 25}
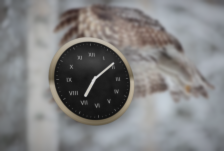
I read {"hour": 7, "minute": 9}
